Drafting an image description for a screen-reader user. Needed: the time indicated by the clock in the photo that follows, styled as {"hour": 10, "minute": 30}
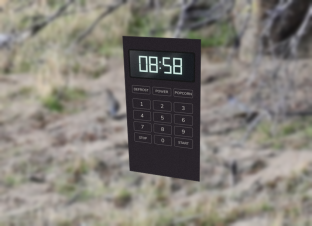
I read {"hour": 8, "minute": 58}
